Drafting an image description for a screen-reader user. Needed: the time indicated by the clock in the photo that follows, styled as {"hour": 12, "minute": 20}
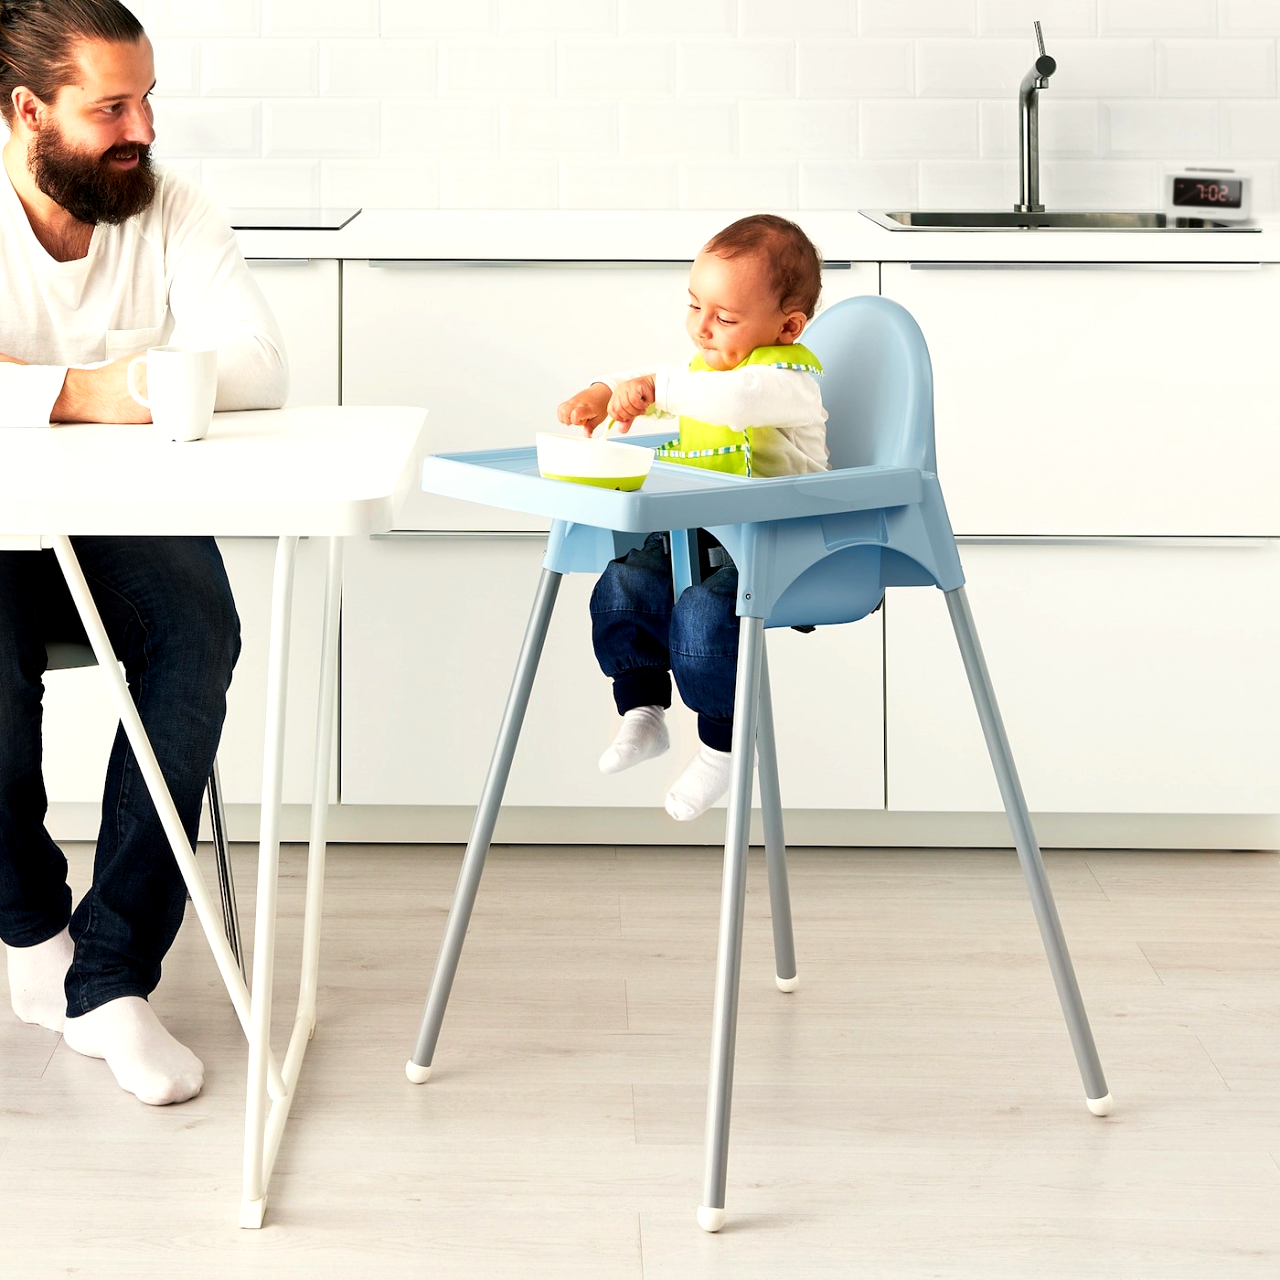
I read {"hour": 7, "minute": 2}
